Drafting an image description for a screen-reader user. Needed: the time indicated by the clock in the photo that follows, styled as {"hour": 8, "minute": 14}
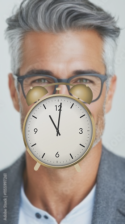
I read {"hour": 11, "minute": 1}
